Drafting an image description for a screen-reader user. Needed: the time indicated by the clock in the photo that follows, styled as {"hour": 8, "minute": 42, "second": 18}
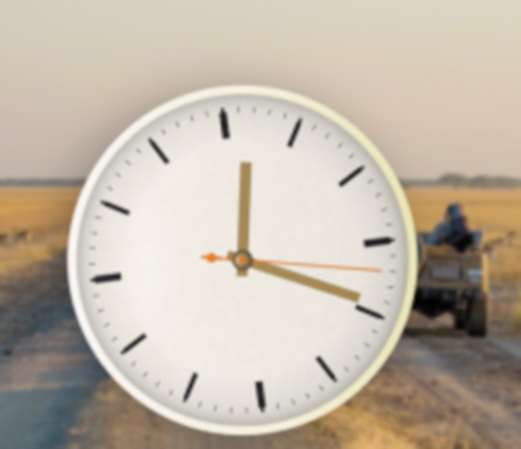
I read {"hour": 12, "minute": 19, "second": 17}
